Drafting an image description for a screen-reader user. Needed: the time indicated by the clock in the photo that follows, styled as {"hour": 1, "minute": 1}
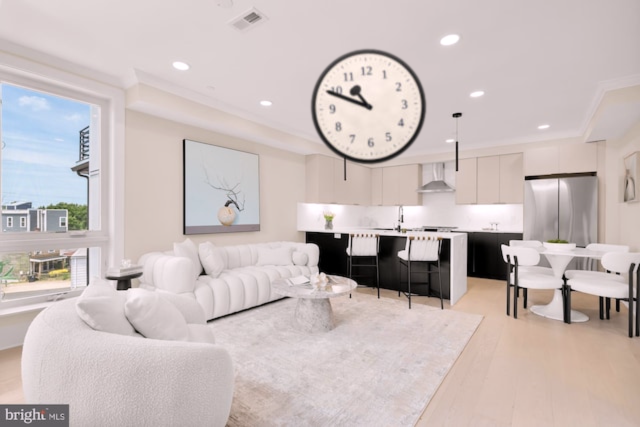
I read {"hour": 10, "minute": 49}
